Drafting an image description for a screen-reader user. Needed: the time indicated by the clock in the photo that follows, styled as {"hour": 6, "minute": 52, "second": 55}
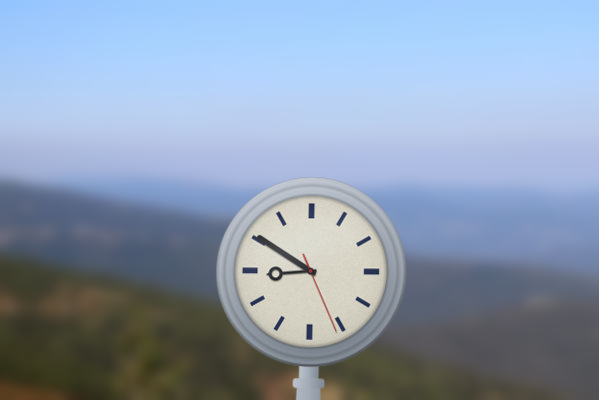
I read {"hour": 8, "minute": 50, "second": 26}
